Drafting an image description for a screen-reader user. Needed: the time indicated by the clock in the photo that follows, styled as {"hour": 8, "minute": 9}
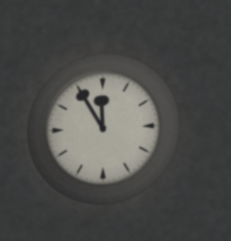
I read {"hour": 11, "minute": 55}
